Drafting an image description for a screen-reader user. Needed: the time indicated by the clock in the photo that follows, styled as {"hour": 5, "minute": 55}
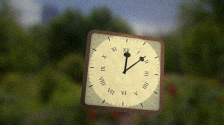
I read {"hour": 12, "minute": 8}
